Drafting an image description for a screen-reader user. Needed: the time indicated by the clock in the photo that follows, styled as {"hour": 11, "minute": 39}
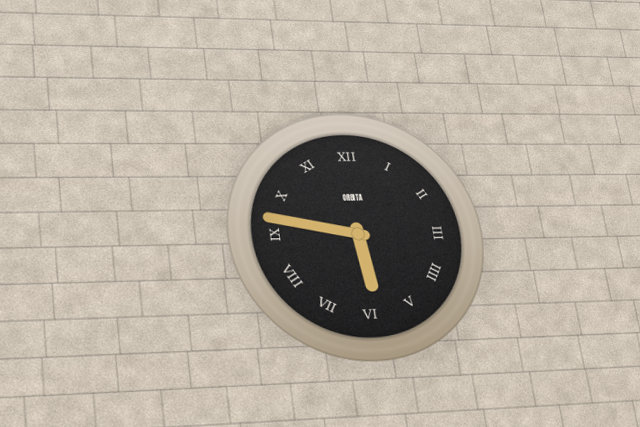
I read {"hour": 5, "minute": 47}
